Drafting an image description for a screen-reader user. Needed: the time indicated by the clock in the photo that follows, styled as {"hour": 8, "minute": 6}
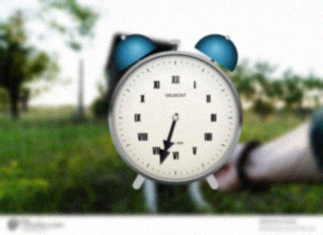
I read {"hour": 6, "minute": 33}
